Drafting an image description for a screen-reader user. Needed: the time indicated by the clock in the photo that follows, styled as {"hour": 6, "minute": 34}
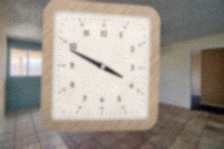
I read {"hour": 3, "minute": 49}
